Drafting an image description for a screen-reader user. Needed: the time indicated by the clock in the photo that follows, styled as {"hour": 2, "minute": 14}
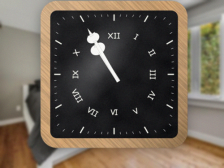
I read {"hour": 10, "minute": 55}
